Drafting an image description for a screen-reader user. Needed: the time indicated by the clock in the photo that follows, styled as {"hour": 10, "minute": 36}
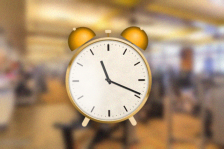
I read {"hour": 11, "minute": 19}
